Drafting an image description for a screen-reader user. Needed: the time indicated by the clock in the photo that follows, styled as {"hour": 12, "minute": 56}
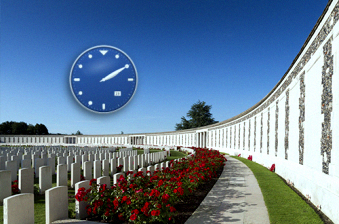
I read {"hour": 2, "minute": 10}
